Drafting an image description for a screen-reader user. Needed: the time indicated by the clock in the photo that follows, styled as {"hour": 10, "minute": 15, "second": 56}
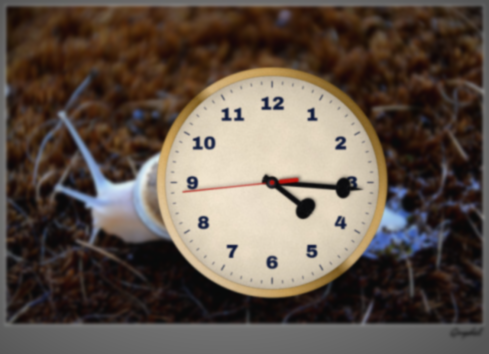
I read {"hour": 4, "minute": 15, "second": 44}
